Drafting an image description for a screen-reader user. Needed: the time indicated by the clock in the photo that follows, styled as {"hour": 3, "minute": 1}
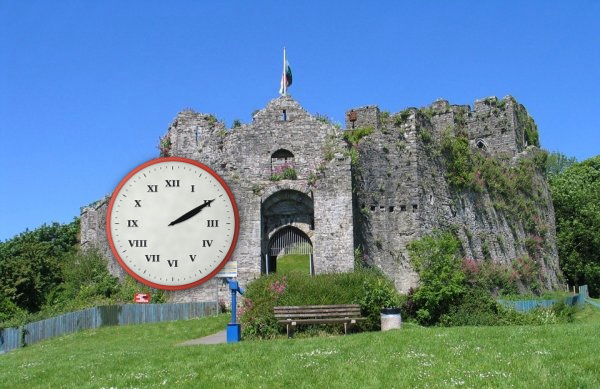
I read {"hour": 2, "minute": 10}
